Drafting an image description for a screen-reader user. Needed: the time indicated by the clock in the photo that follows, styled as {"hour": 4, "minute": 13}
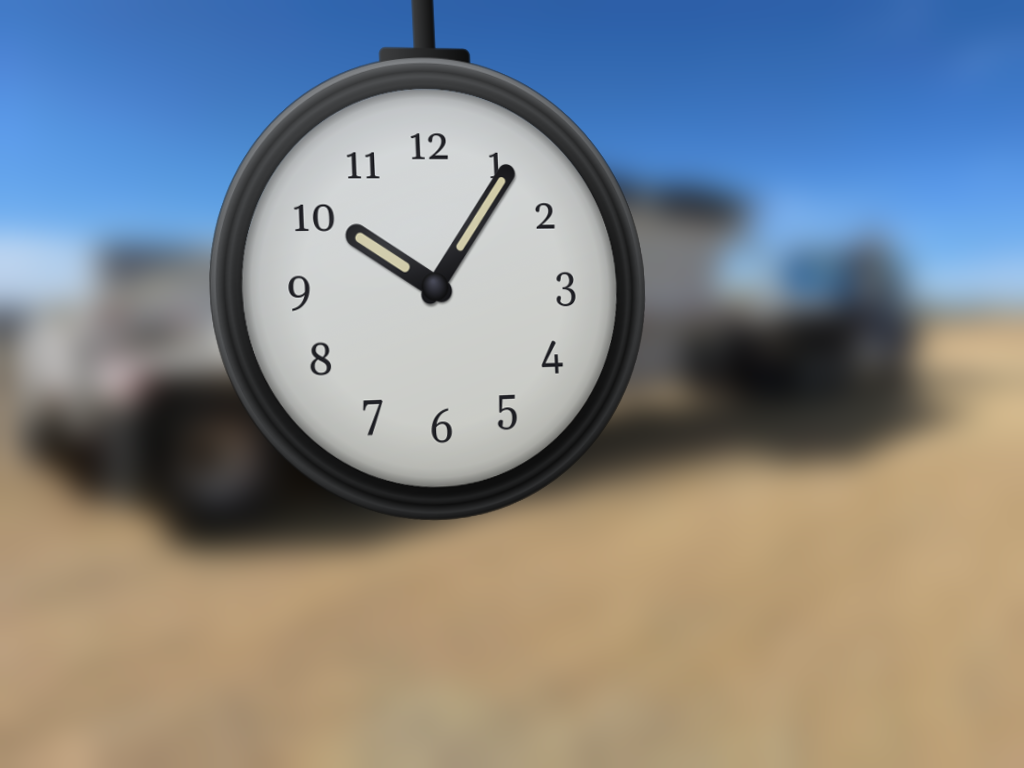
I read {"hour": 10, "minute": 6}
